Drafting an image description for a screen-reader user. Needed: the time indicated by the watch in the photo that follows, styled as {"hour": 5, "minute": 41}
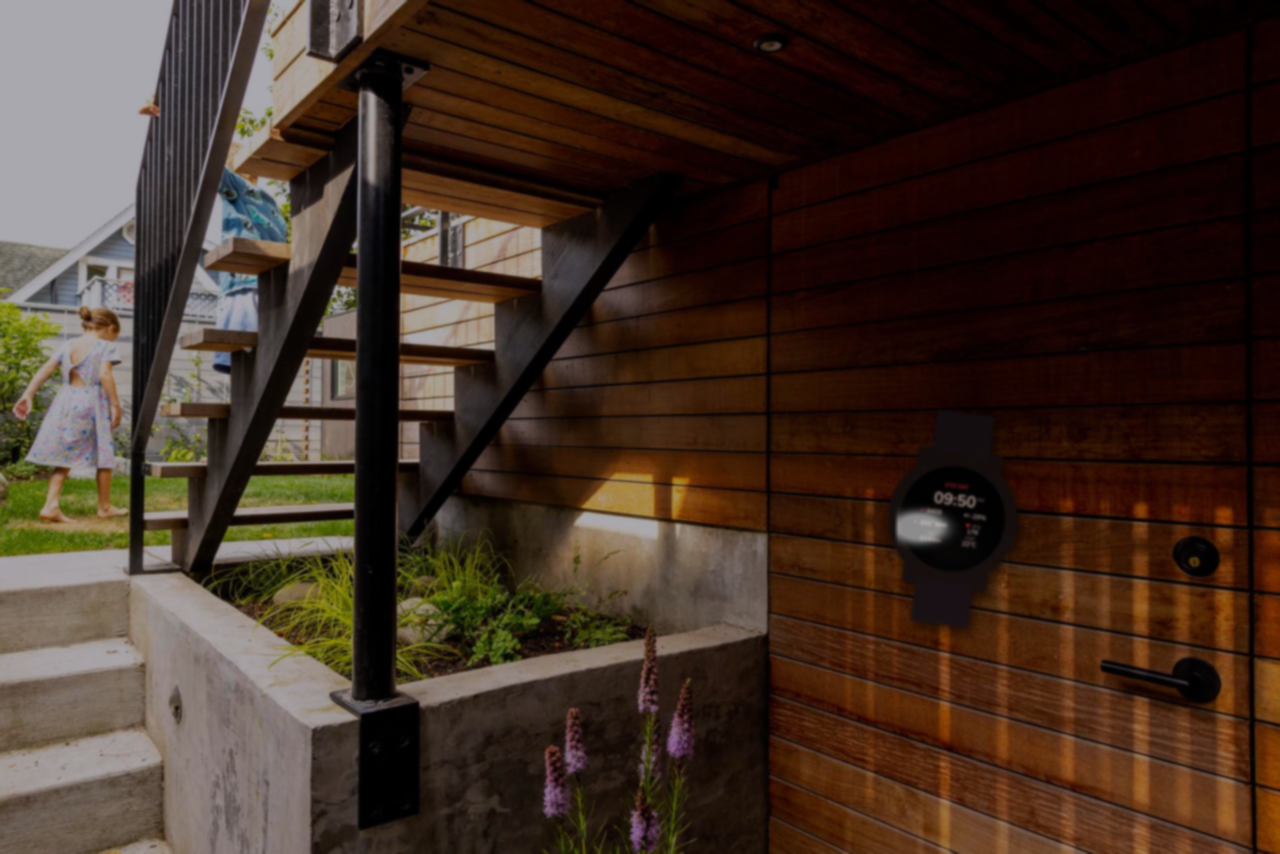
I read {"hour": 9, "minute": 50}
